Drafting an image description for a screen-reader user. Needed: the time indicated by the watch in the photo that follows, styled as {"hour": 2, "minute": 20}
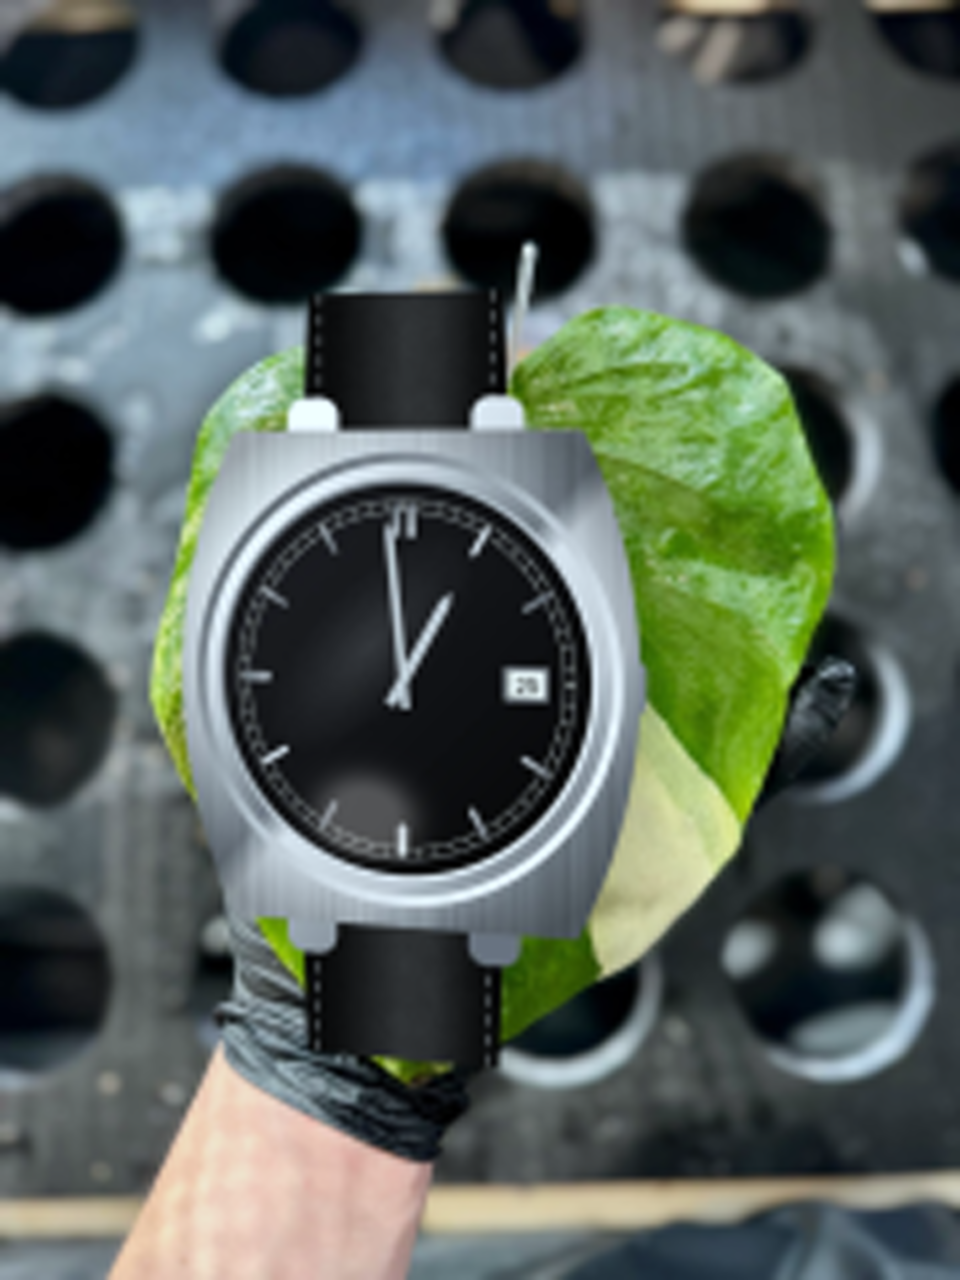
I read {"hour": 12, "minute": 59}
